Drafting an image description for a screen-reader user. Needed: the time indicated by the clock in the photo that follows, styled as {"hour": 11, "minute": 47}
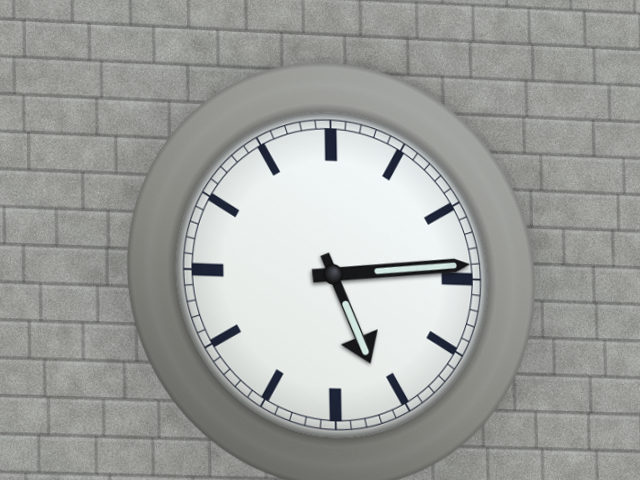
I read {"hour": 5, "minute": 14}
